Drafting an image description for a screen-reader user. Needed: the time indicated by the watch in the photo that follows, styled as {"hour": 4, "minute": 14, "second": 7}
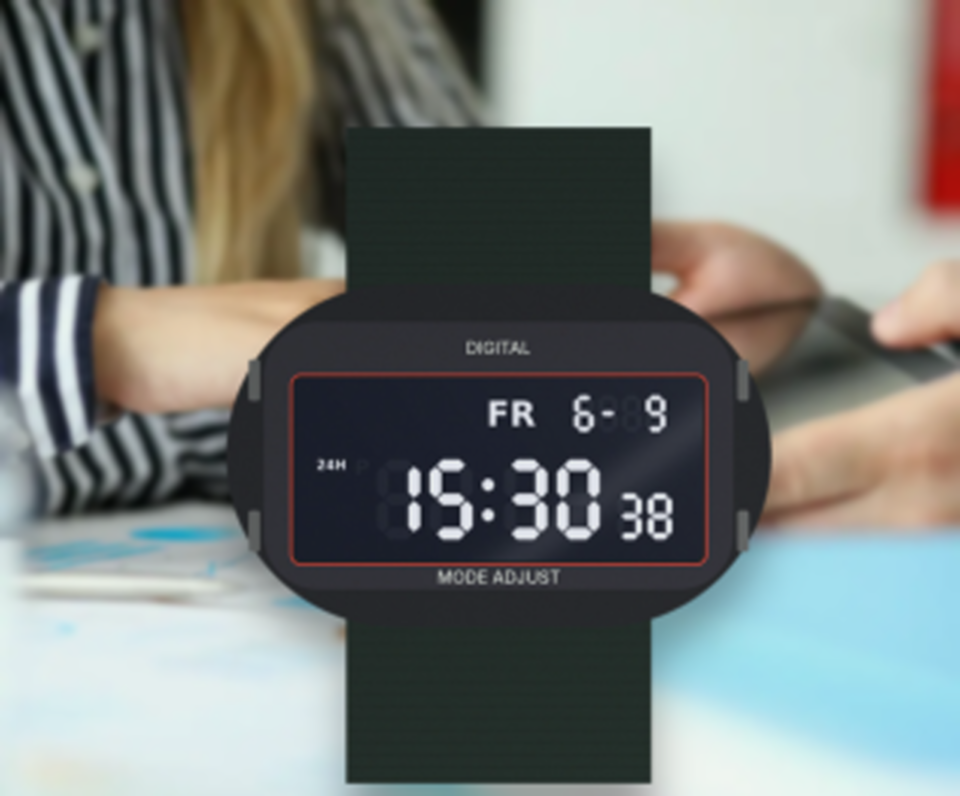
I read {"hour": 15, "minute": 30, "second": 38}
